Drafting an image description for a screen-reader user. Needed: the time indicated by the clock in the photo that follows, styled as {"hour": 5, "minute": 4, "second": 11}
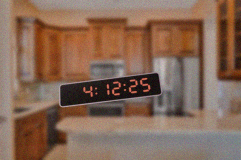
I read {"hour": 4, "minute": 12, "second": 25}
